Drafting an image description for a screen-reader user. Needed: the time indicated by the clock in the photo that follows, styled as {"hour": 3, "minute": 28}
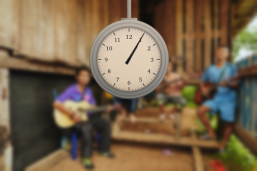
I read {"hour": 1, "minute": 5}
